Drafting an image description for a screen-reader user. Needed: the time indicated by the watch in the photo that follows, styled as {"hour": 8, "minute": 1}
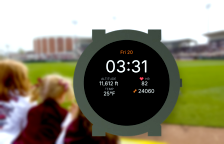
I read {"hour": 3, "minute": 31}
